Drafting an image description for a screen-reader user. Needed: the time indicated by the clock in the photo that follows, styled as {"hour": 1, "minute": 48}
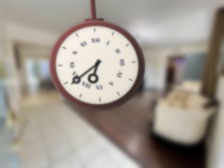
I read {"hour": 6, "minute": 39}
